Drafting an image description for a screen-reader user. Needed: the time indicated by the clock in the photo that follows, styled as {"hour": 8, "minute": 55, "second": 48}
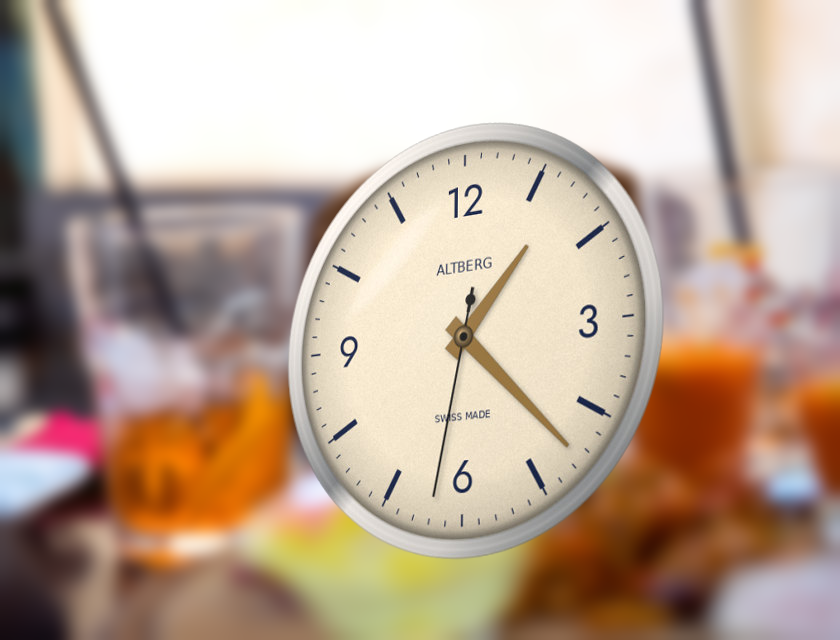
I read {"hour": 1, "minute": 22, "second": 32}
